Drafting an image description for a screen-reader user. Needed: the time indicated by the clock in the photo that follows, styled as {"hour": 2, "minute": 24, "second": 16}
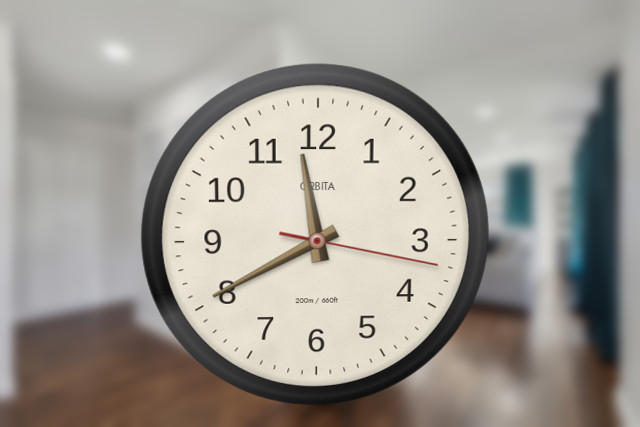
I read {"hour": 11, "minute": 40, "second": 17}
